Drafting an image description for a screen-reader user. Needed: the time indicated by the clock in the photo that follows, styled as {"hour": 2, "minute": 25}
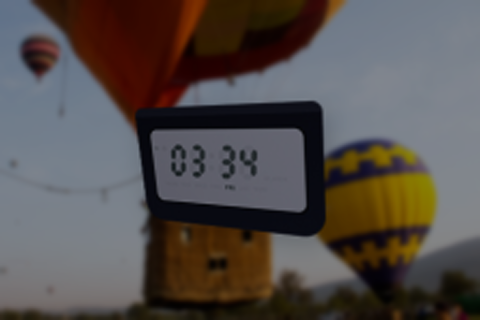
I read {"hour": 3, "minute": 34}
